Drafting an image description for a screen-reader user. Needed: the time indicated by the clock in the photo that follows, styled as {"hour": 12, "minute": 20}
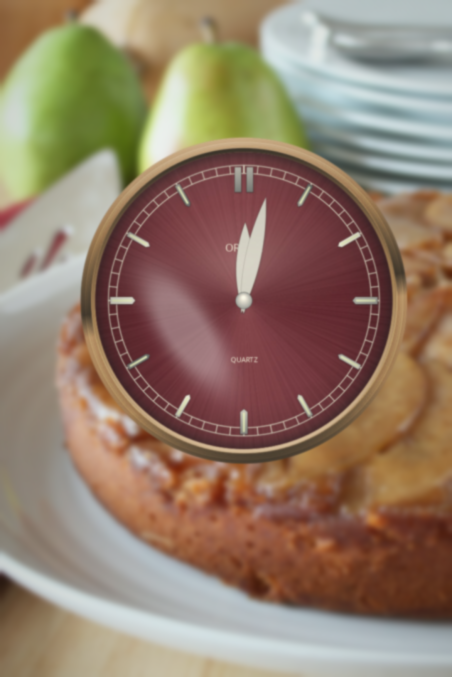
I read {"hour": 12, "minute": 2}
